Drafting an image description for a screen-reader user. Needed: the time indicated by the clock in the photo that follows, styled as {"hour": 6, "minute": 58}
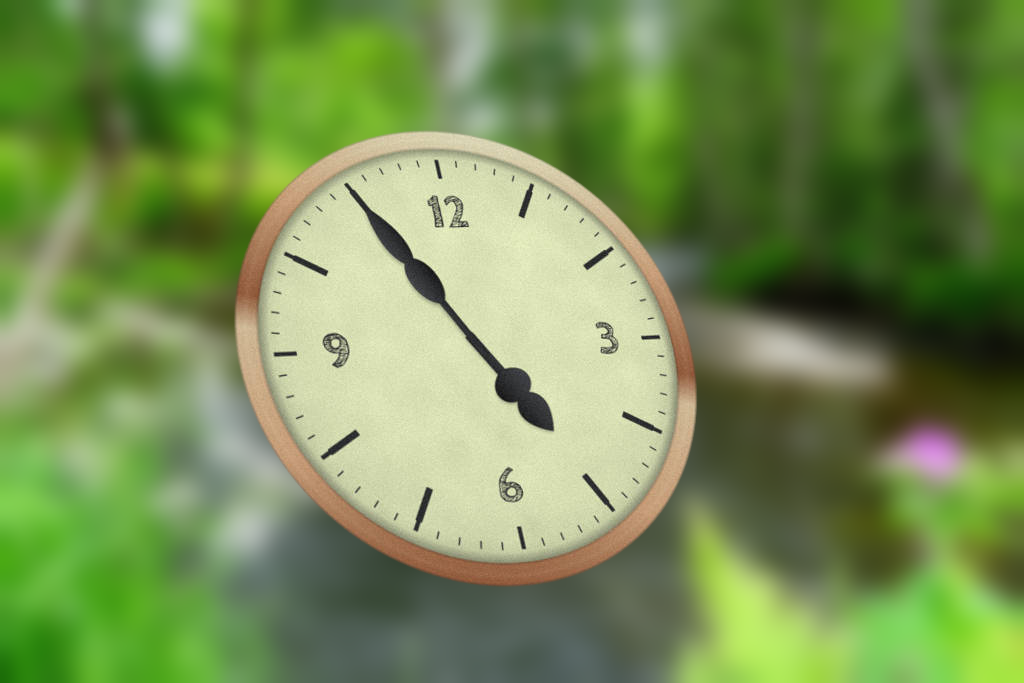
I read {"hour": 4, "minute": 55}
